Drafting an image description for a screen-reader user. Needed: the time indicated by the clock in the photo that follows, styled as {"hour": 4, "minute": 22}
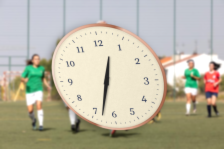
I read {"hour": 12, "minute": 33}
